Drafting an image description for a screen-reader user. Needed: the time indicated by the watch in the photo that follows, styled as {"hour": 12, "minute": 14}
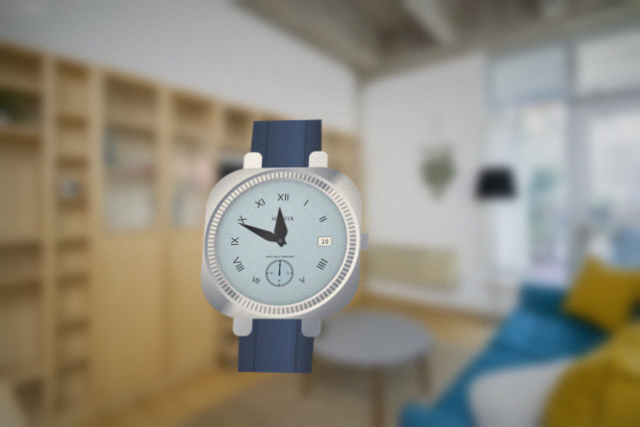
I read {"hour": 11, "minute": 49}
